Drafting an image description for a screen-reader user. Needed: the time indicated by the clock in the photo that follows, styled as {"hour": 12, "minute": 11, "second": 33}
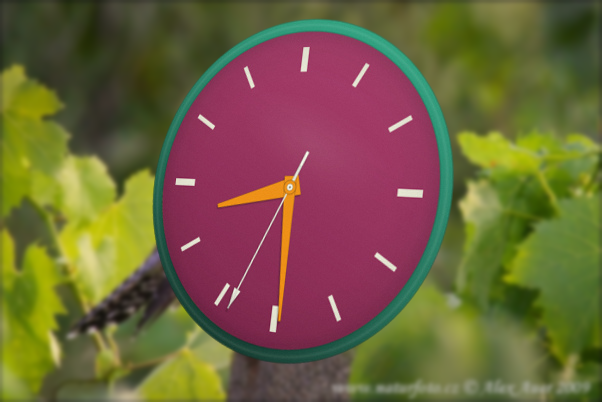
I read {"hour": 8, "minute": 29, "second": 34}
